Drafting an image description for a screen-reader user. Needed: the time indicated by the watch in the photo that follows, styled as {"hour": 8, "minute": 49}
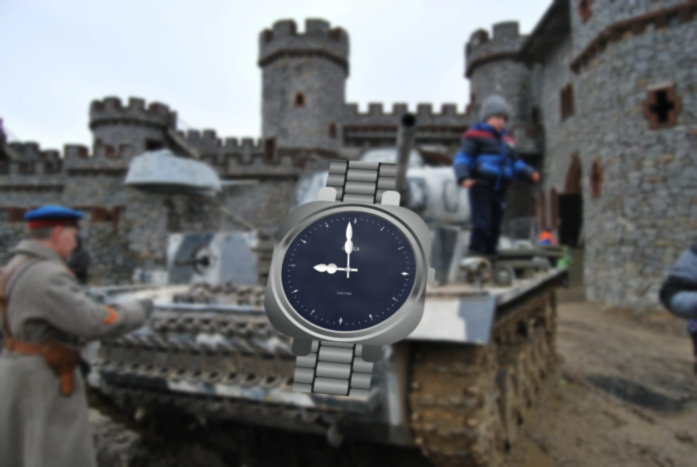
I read {"hour": 8, "minute": 59}
